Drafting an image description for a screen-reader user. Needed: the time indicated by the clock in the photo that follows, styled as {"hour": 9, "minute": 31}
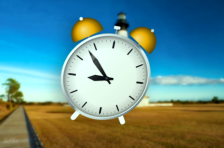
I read {"hour": 8, "minute": 53}
